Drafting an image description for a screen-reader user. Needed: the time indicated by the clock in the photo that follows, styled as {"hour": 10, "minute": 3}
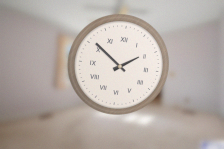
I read {"hour": 1, "minute": 51}
